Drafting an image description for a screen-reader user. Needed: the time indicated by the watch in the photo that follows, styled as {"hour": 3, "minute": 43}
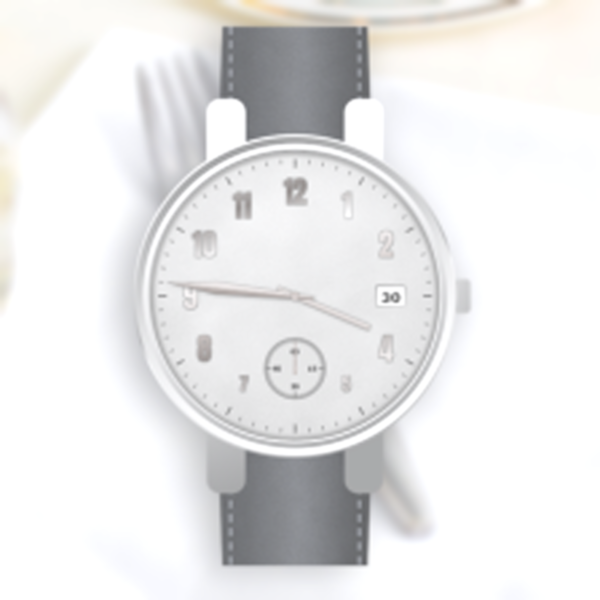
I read {"hour": 3, "minute": 46}
